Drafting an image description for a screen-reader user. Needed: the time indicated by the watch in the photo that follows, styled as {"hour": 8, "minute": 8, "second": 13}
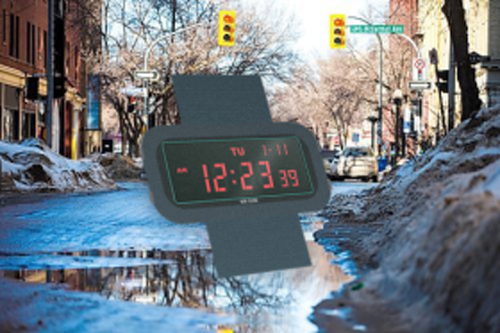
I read {"hour": 12, "minute": 23, "second": 39}
